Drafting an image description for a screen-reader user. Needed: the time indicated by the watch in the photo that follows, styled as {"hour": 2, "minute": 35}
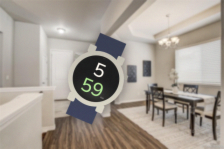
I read {"hour": 5, "minute": 59}
